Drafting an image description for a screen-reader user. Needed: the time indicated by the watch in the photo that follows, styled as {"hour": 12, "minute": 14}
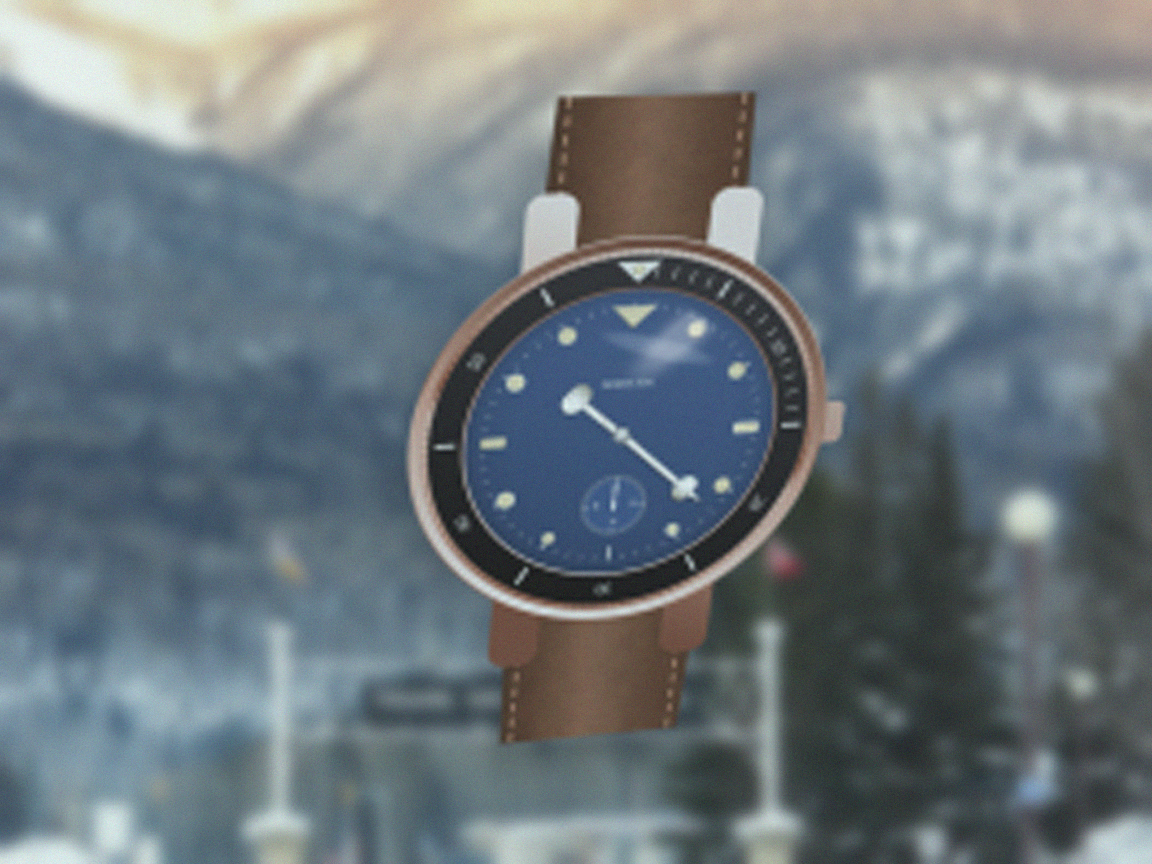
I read {"hour": 10, "minute": 22}
